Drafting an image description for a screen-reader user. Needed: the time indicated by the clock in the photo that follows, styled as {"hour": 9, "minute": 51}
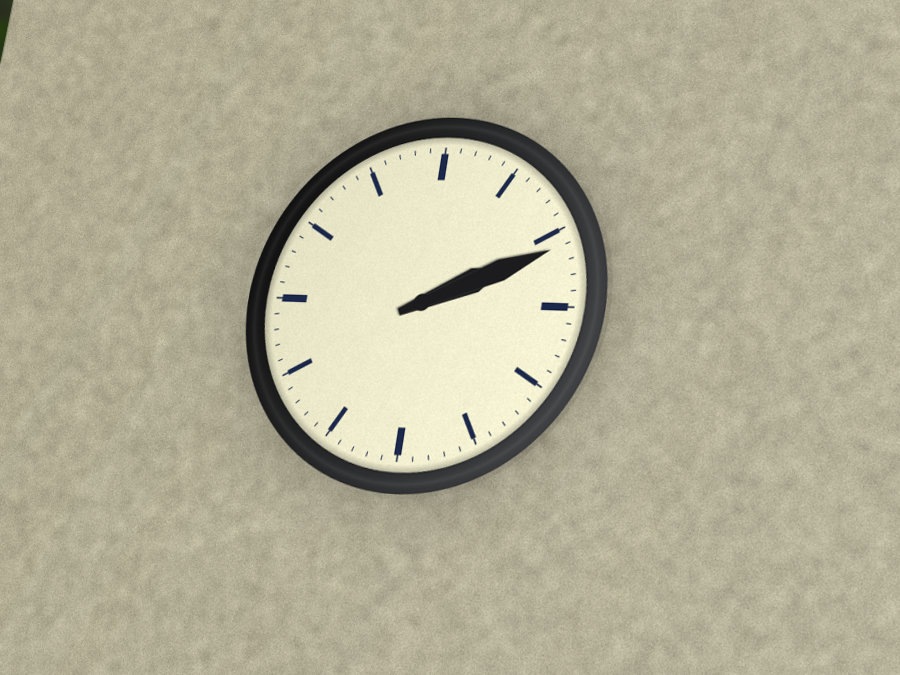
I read {"hour": 2, "minute": 11}
